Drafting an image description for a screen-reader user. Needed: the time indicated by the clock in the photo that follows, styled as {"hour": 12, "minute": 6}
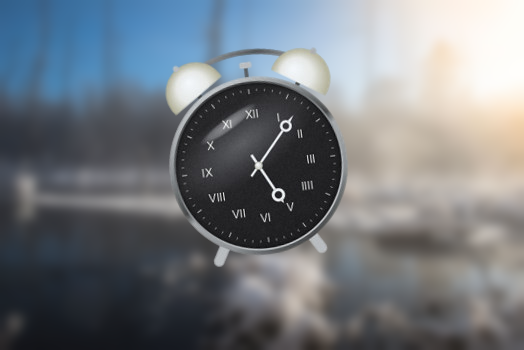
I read {"hour": 5, "minute": 7}
